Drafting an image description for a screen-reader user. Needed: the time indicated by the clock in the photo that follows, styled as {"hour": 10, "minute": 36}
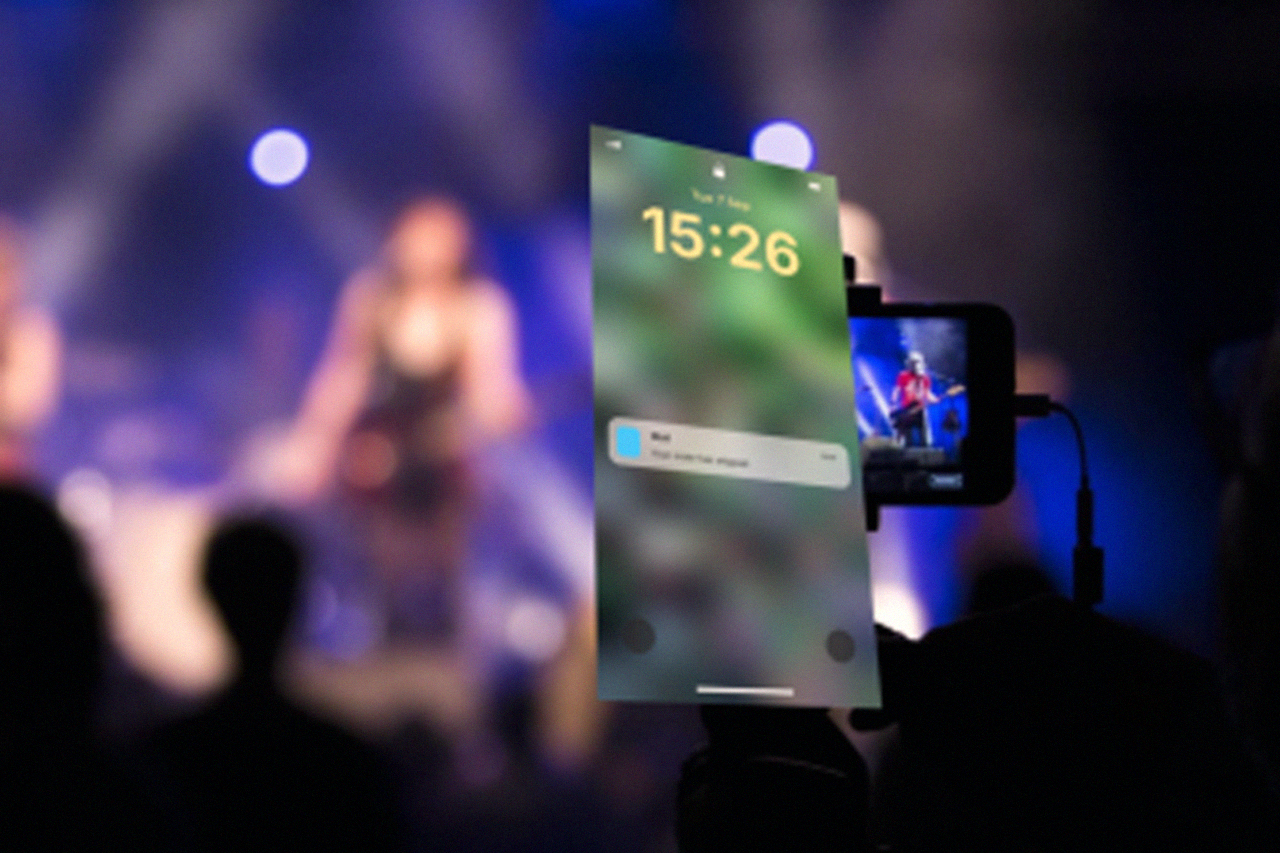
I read {"hour": 15, "minute": 26}
